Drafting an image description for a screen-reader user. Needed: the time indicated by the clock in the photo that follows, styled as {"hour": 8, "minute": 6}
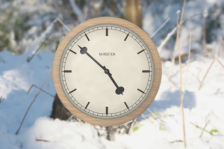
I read {"hour": 4, "minute": 52}
